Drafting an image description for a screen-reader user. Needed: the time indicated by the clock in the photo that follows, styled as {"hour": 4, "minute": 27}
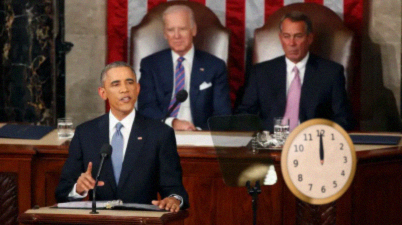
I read {"hour": 12, "minute": 0}
